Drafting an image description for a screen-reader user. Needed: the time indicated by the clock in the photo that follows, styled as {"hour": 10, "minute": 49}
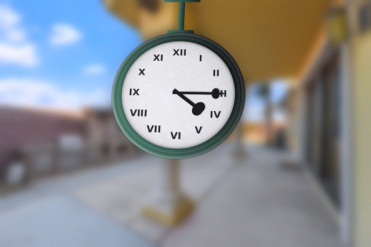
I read {"hour": 4, "minute": 15}
